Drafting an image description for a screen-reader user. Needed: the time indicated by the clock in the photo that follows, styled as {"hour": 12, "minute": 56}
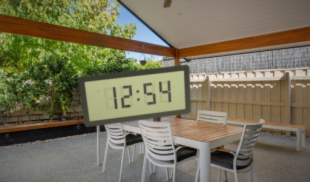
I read {"hour": 12, "minute": 54}
